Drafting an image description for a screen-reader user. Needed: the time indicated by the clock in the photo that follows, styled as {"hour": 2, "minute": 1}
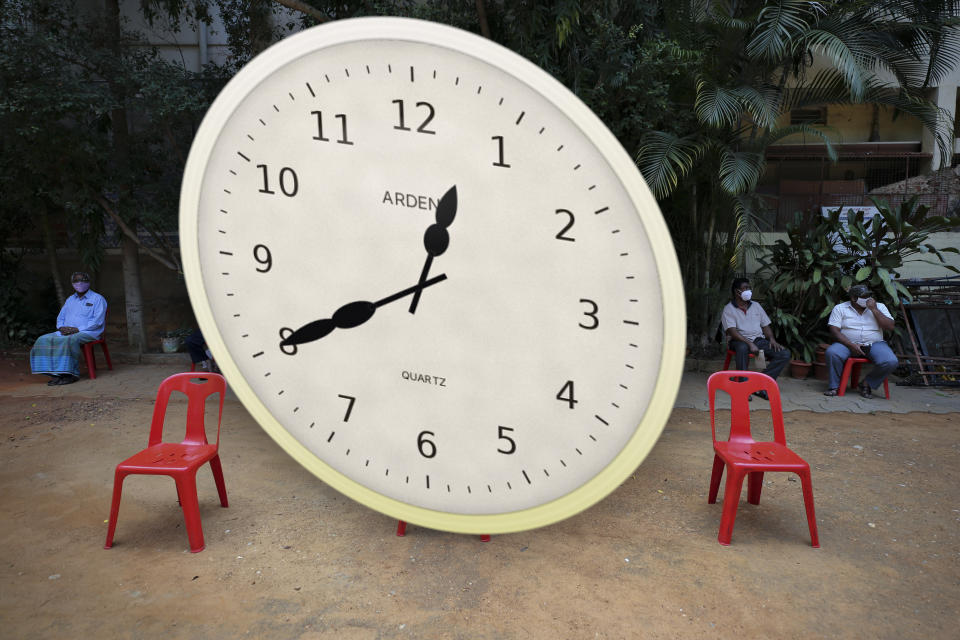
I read {"hour": 12, "minute": 40}
